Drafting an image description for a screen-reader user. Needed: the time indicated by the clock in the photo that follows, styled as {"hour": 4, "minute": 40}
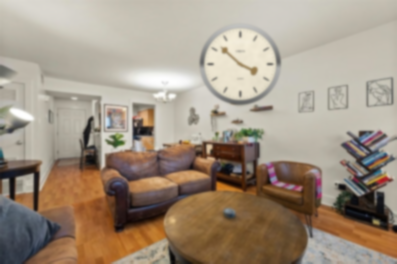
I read {"hour": 3, "minute": 52}
